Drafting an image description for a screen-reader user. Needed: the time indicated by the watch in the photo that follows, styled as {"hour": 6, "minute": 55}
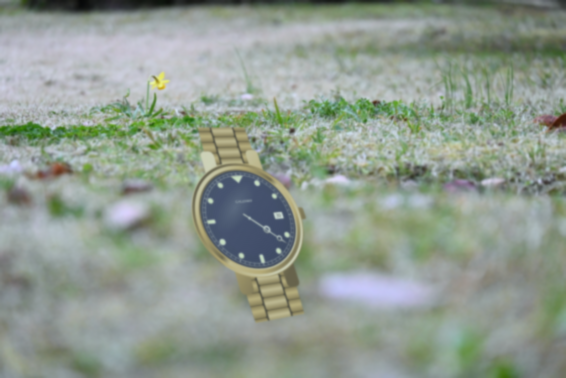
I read {"hour": 4, "minute": 22}
